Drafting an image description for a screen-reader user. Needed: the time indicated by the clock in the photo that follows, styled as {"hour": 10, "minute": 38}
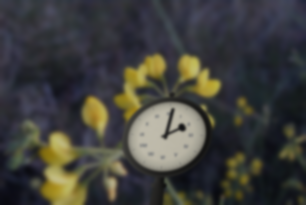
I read {"hour": 2, "minute": 1}
